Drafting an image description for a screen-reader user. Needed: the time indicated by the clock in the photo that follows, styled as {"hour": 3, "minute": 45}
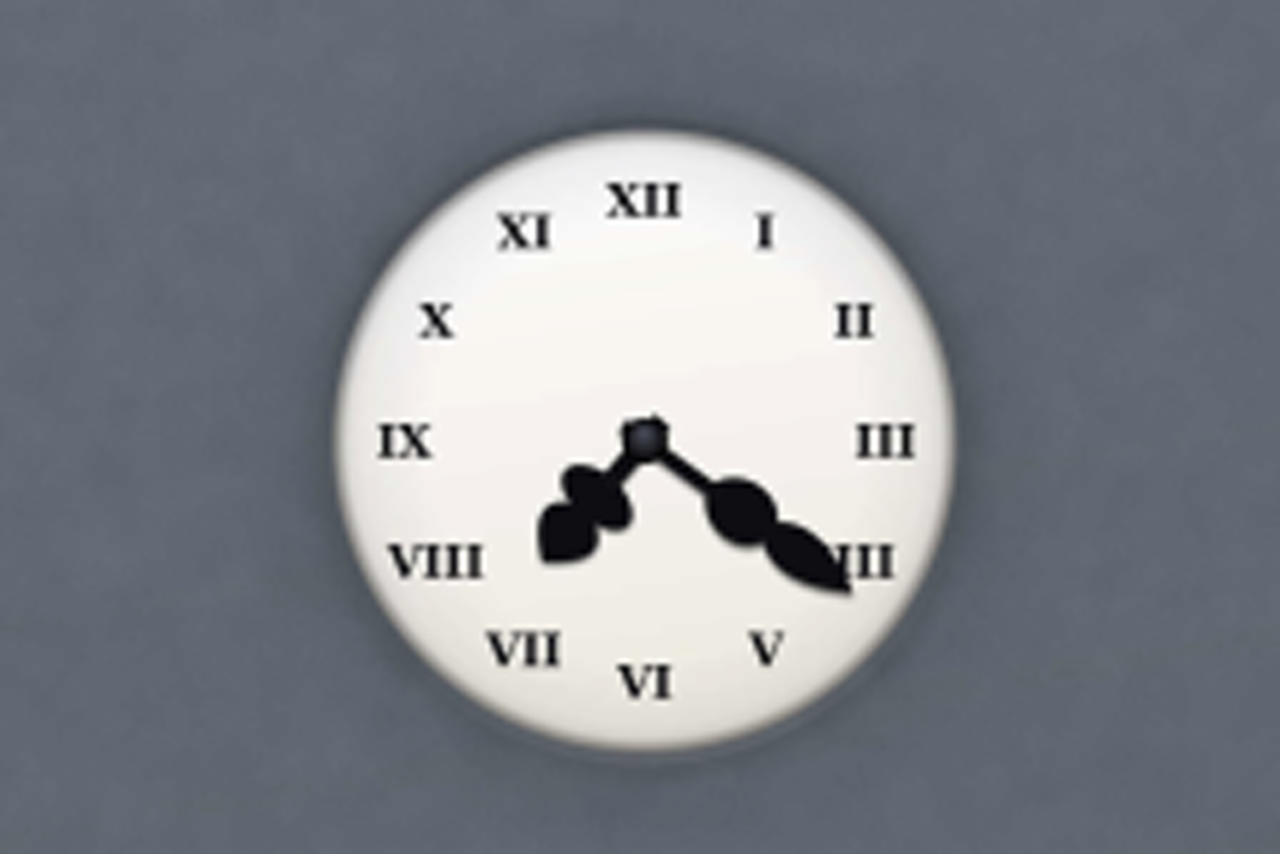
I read {"hour": 7, "minute": 21}
